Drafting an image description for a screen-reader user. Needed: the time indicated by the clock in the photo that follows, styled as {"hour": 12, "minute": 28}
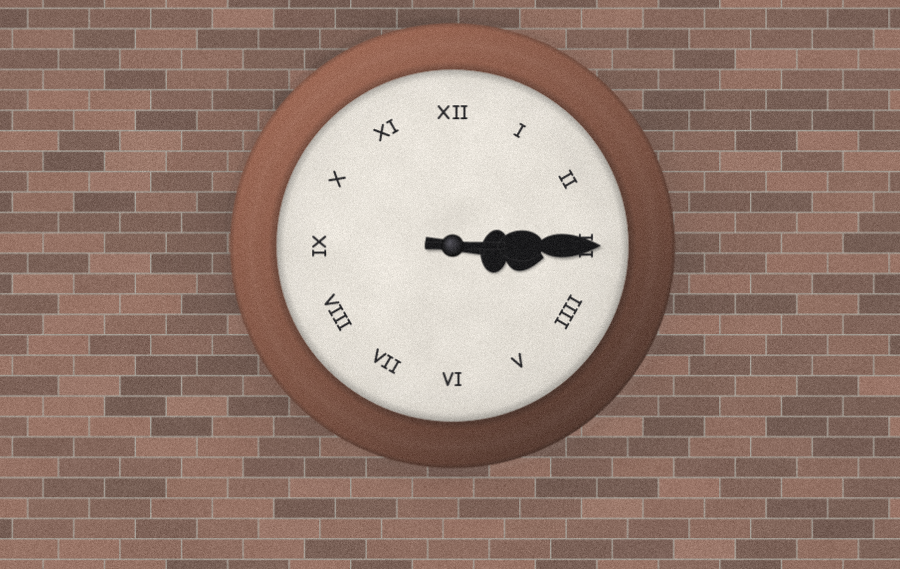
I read {"hour": 3, "minute": 15}
